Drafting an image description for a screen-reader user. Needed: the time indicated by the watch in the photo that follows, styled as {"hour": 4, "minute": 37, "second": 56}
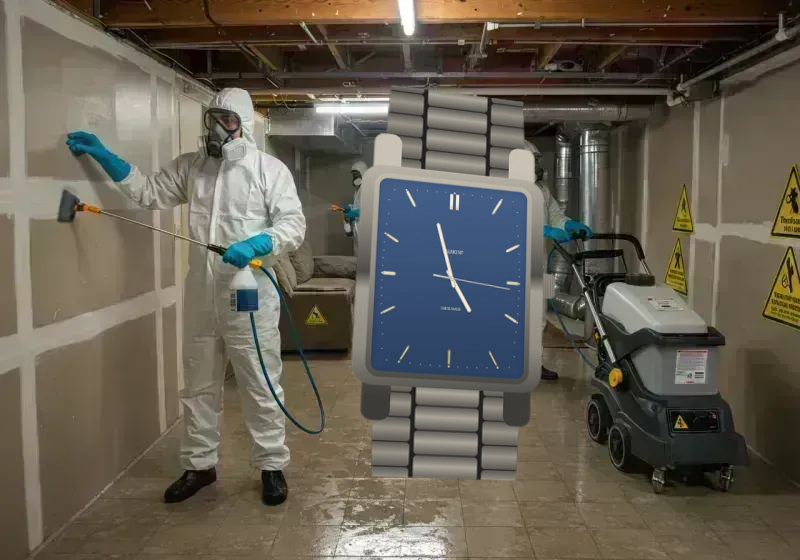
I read {"hour": 4, "minute": 57, "second": 16}
